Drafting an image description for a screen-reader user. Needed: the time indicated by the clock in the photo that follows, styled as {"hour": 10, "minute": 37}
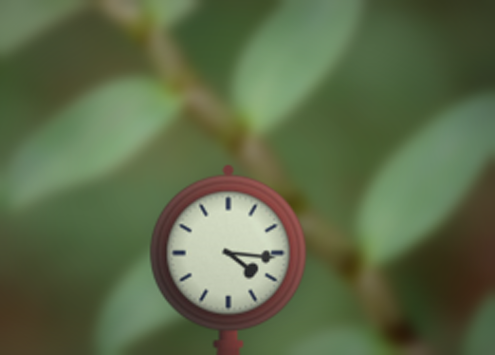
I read {"hour": 4, "minute": 16}
